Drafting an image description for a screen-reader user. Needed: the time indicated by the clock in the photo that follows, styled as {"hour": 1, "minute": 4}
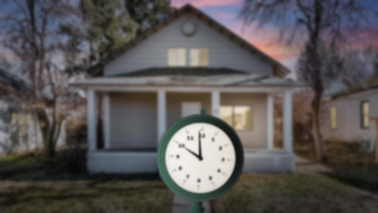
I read {"hour": 9, "minute": 59}
